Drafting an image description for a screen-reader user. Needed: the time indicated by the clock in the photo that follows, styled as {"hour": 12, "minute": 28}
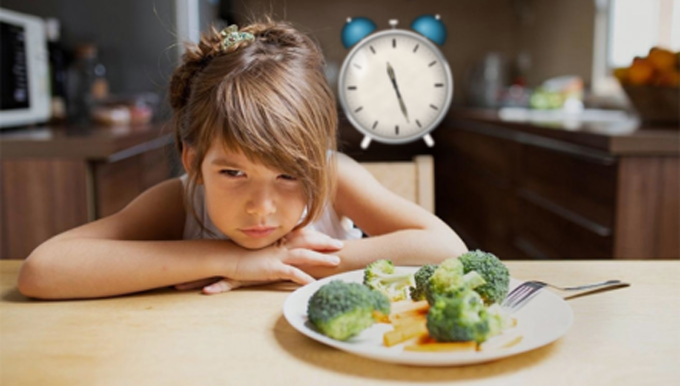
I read {"hour": 11, "minute": 27}
